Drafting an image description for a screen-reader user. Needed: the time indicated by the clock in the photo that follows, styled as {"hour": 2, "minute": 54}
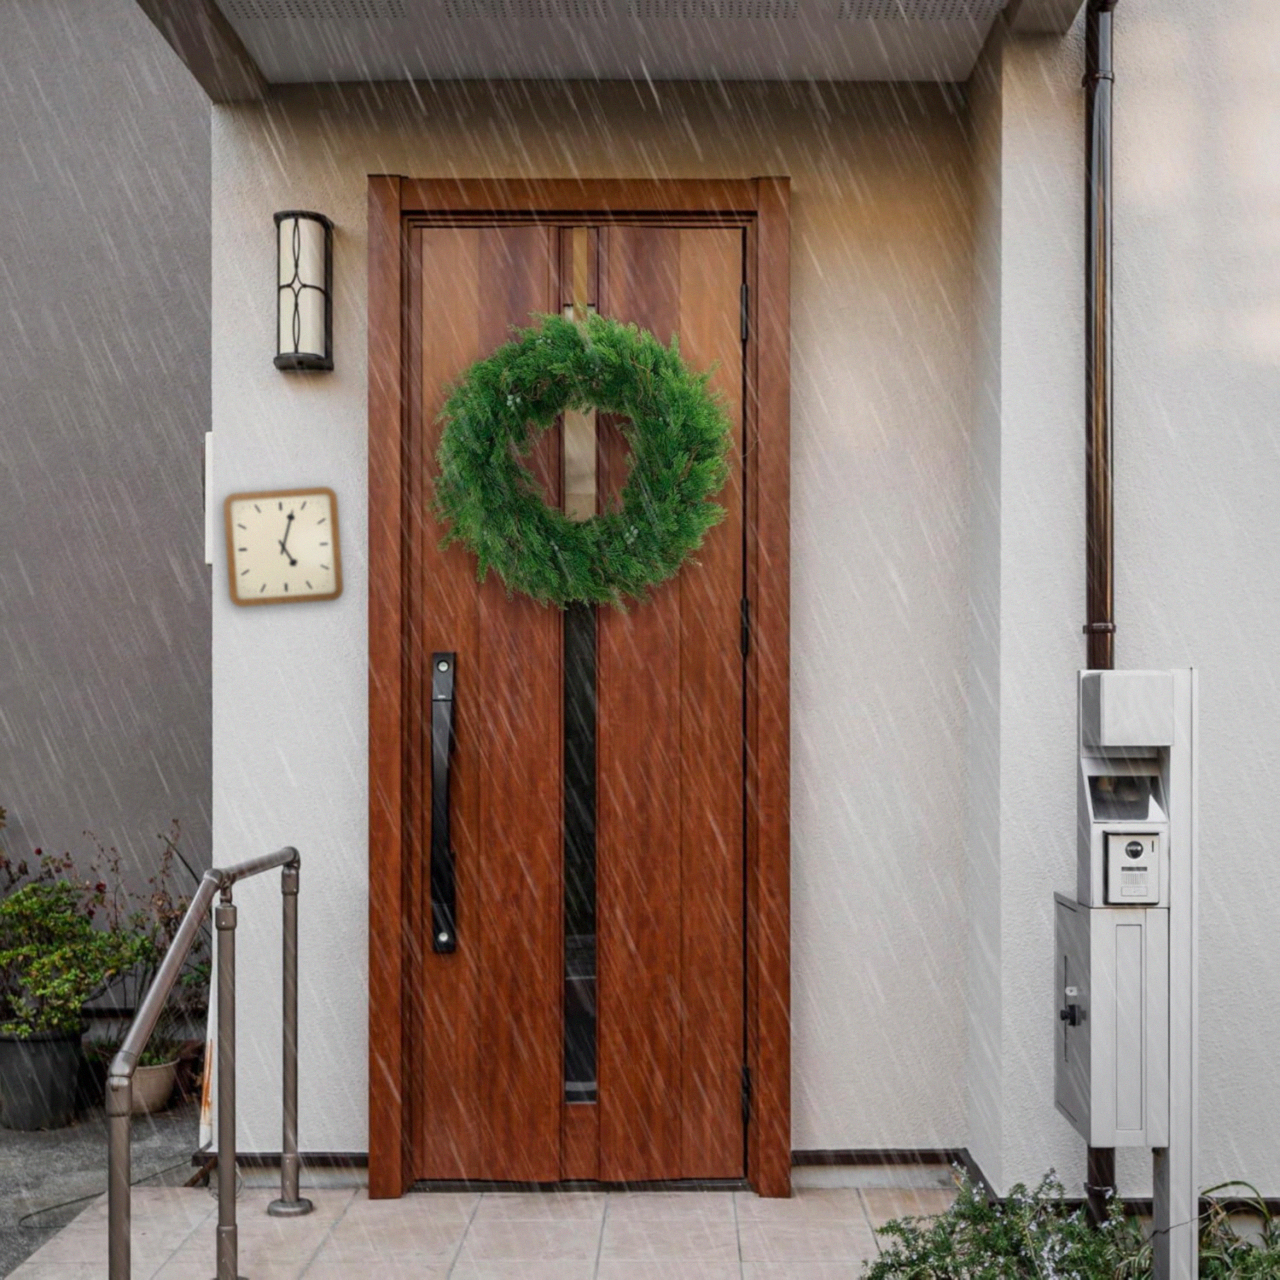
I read {"hour": 5, "minute": 3}
